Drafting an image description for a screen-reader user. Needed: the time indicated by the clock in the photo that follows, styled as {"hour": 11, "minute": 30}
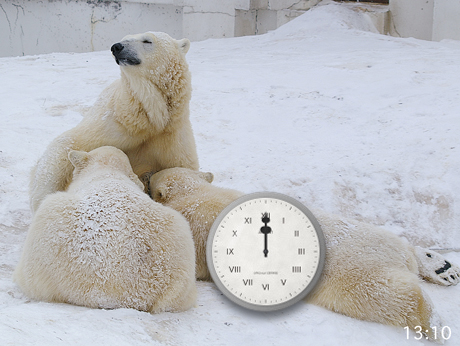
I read {"hour": 12, "minute": 0}
